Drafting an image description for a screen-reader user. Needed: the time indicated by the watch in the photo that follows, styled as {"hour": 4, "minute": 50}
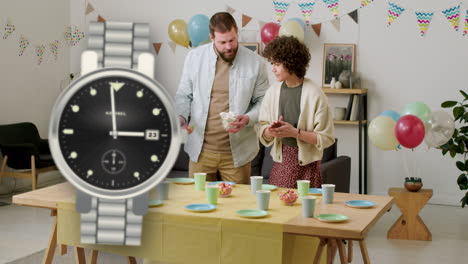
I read {"hour": 2, "minute": 59}
